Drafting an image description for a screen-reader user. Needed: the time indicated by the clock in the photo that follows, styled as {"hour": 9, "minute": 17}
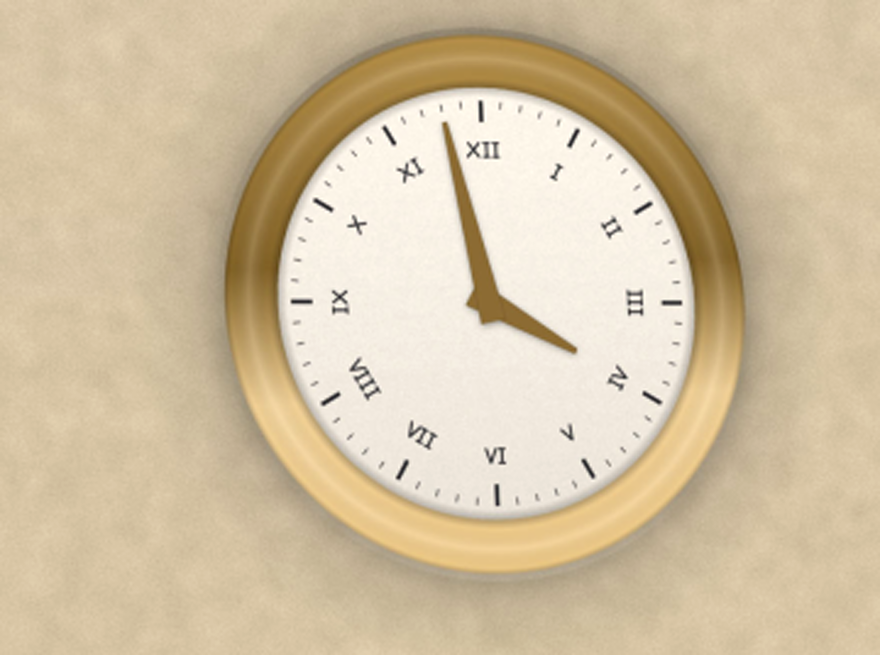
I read {"hour": 3, "minute": 58}
